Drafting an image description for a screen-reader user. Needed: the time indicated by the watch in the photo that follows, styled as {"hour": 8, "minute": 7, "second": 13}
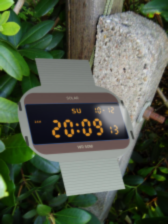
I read {"hour": 20, "minute": 9, "second": 13}
